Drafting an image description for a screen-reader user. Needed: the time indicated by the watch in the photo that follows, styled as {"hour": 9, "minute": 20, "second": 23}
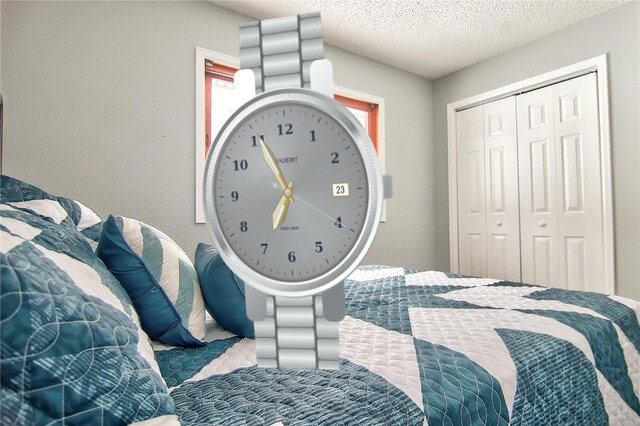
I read {"hour": 6, "minute": 55, "second": 20}
